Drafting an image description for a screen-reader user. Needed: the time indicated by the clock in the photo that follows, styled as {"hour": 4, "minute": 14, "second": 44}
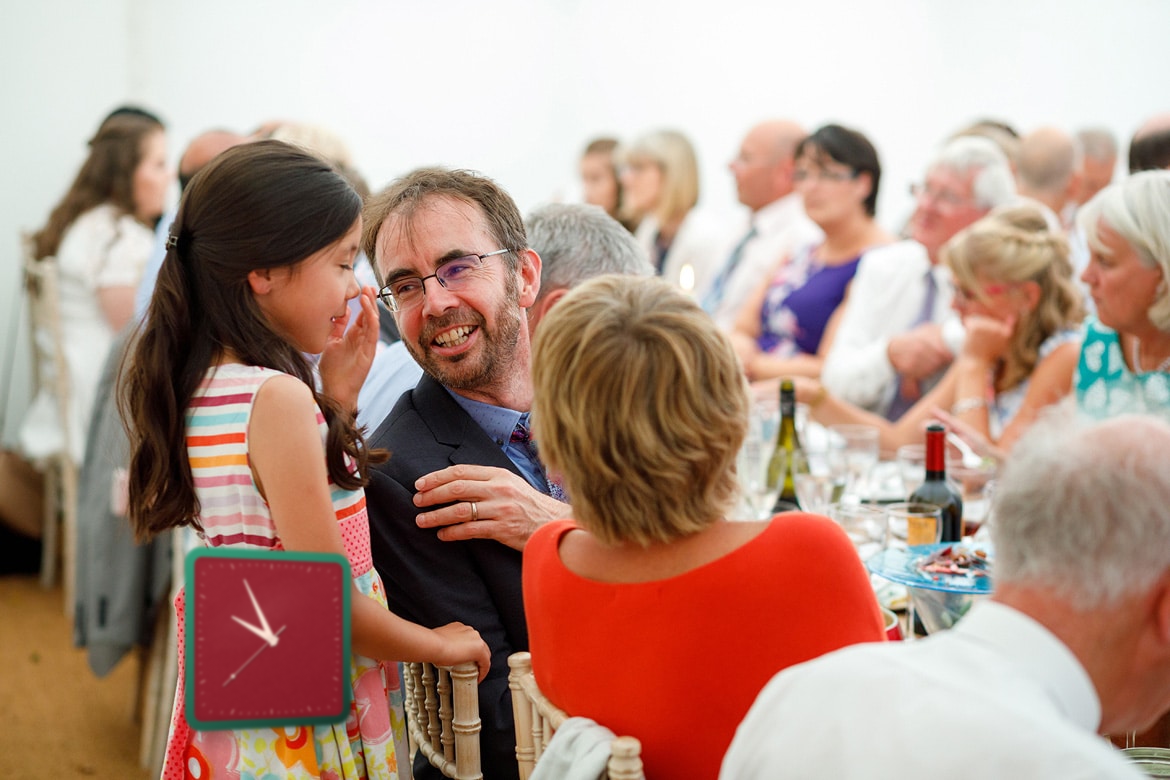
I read {"hour": 9, "minute": 55, "second": 38}
